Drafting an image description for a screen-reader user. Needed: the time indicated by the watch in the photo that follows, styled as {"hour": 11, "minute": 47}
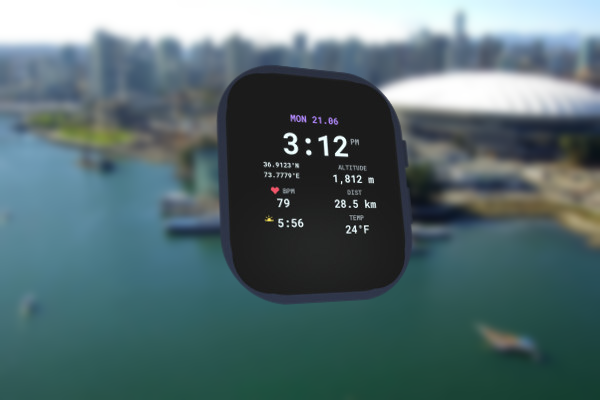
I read {"hour": 3, "minute": 12}
